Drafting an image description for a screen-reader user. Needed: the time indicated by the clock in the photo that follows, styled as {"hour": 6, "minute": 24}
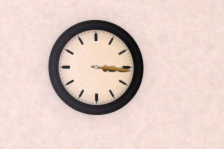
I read {"hour": 3, "minute": 16}
